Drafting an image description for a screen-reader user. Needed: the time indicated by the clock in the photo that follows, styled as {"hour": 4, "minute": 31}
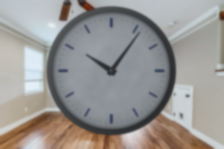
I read {"hour": 10, "minute": 6}
